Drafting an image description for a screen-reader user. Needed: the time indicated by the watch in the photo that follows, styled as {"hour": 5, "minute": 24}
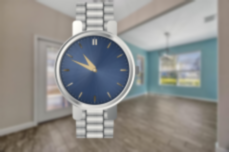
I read {"hour": 10, "minute": 49}
